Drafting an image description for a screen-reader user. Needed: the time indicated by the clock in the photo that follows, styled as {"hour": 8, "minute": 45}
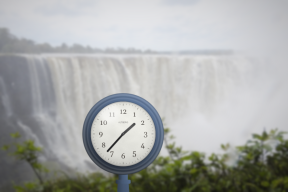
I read {"hour": 1, "minute": 37}
